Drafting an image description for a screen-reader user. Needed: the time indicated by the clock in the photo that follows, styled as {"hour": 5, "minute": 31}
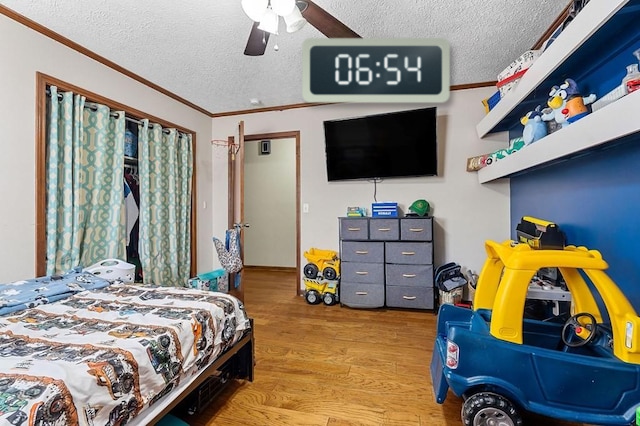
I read {"hour": 6, "minute": 54}
